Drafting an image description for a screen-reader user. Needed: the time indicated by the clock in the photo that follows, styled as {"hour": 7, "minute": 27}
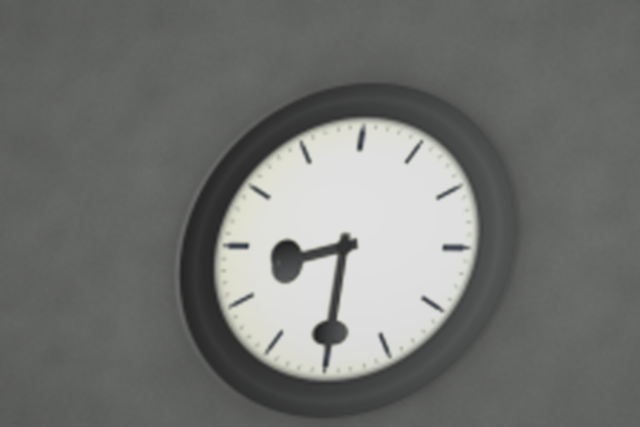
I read {"hour": 8, "minute": 30}
